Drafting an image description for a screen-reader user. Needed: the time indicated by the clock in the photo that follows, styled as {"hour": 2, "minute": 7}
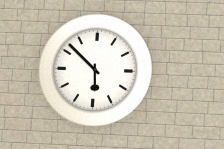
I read {"hour": 5, "minute": 52}
